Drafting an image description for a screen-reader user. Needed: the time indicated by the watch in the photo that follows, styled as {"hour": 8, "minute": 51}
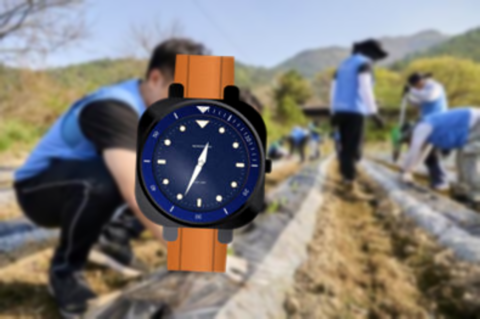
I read {"hour": 12, "minute": 34}
